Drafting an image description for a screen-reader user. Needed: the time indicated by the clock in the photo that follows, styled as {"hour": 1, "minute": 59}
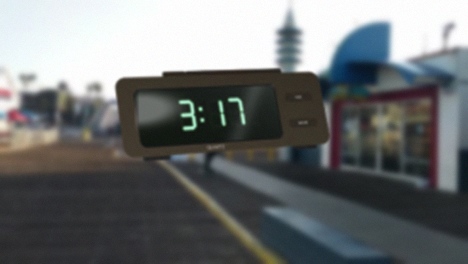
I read {"hour": 3, "minute": 17}
